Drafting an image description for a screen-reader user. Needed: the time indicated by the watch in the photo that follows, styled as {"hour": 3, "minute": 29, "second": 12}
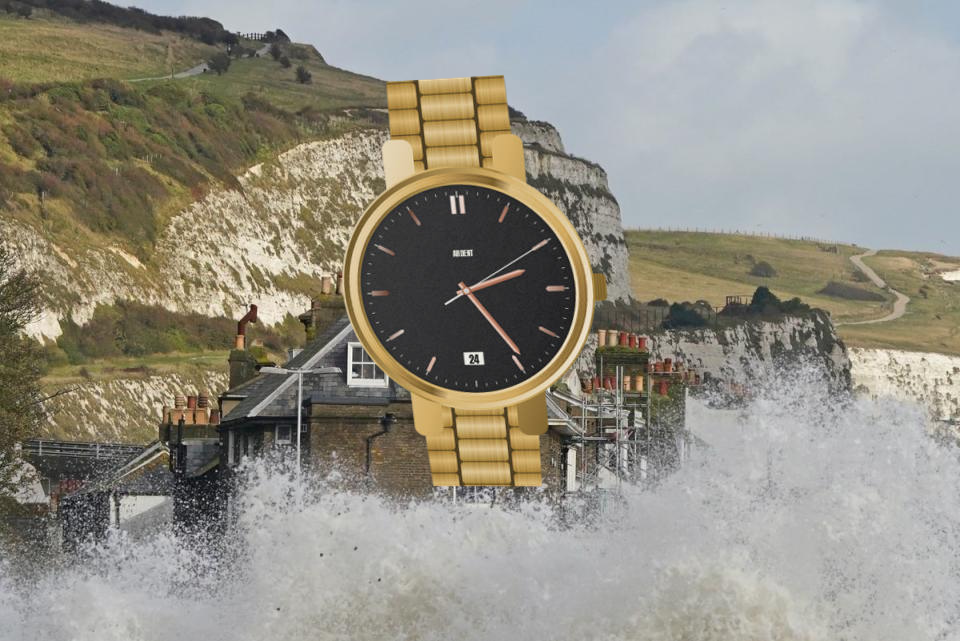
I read {"hour": 2, "minute": 24, "second": 10}
